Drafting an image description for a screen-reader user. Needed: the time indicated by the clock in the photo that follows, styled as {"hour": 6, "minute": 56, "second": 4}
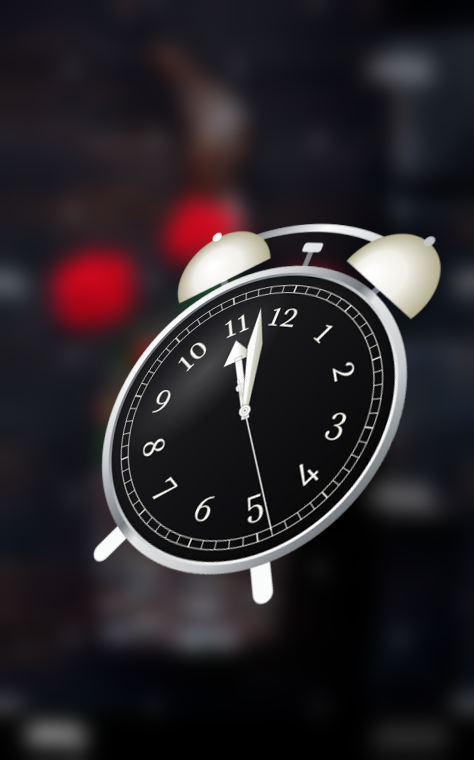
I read {"hour": 10, "minute": 57, "second": 24}
